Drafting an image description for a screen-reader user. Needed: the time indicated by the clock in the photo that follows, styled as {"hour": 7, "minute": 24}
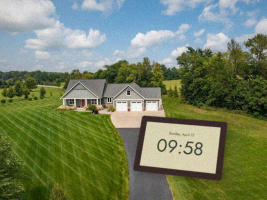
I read {"hour": 9, "minute": 58}
